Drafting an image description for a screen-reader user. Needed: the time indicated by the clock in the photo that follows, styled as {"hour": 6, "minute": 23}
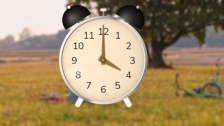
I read {"hour": 4, "minute": 0}
